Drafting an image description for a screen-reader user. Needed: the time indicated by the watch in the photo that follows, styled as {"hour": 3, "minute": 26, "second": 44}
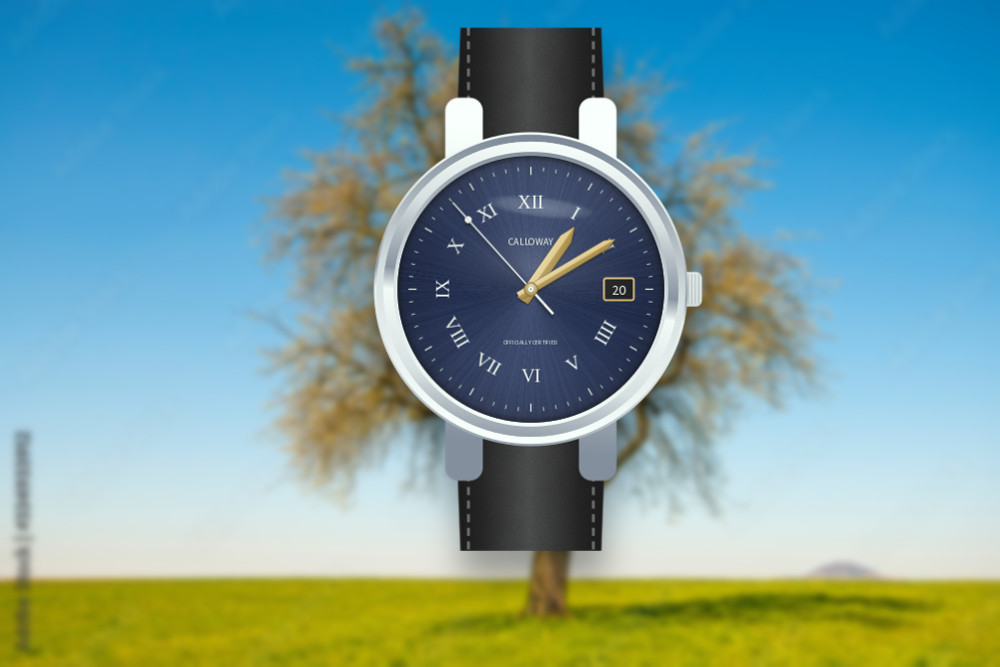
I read {"hour": 1, "minute": 9, "second": 53}
